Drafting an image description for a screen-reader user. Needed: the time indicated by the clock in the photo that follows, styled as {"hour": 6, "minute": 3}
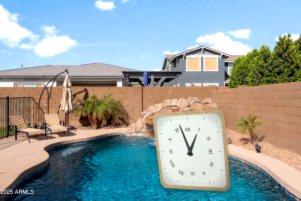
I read {"hour": 12, "minute": 57}
